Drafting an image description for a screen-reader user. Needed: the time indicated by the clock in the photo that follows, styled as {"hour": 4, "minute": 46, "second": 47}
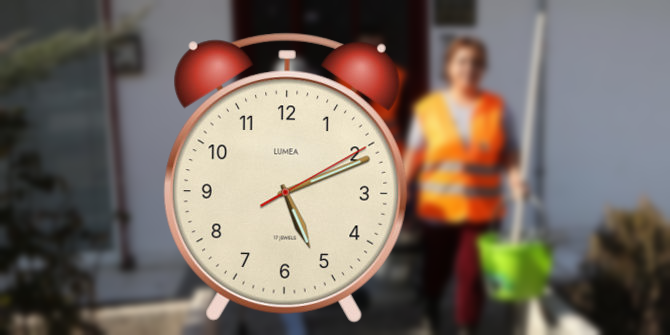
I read {"hour": 5, "minute": 11, "second": 10}
